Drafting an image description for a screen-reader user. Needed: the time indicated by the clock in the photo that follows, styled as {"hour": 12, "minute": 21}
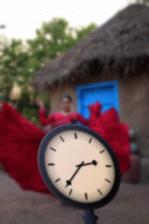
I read {"hour": 2, "minute": 37}
